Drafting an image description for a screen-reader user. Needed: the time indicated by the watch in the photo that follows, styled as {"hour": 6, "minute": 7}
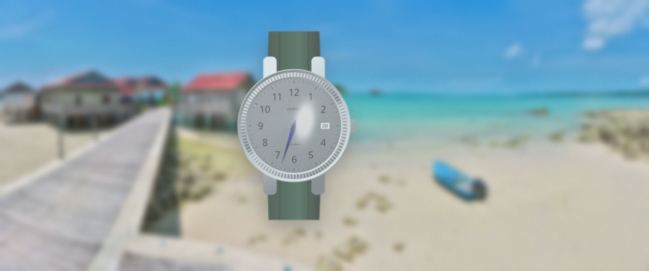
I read {"hour": 6, "minute": 33}
